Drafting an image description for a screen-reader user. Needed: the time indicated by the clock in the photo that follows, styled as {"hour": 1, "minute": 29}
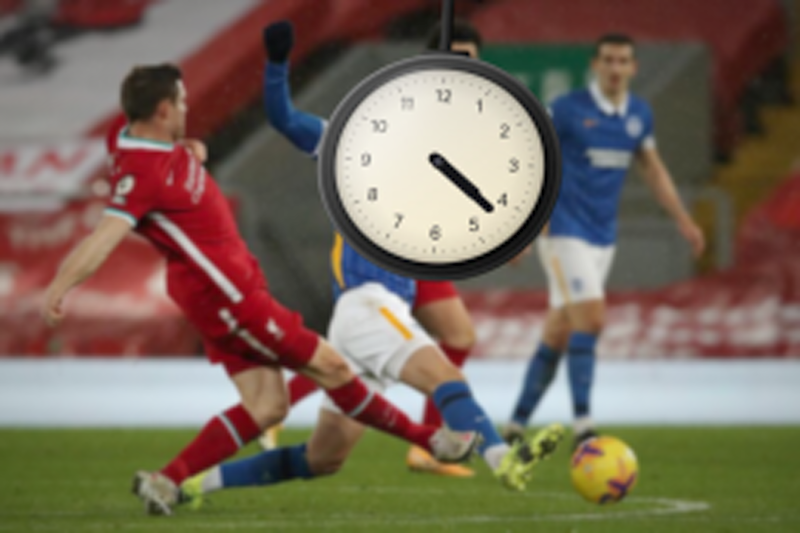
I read {"hour": 4, "minute": 22}
